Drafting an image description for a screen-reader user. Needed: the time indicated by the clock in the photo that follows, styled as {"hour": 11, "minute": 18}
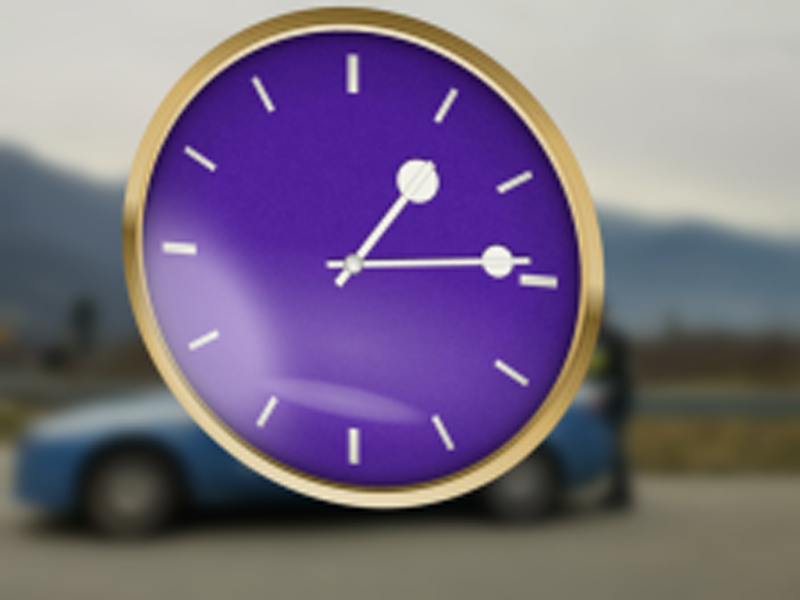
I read {"hour": 1, "minute": 14}
